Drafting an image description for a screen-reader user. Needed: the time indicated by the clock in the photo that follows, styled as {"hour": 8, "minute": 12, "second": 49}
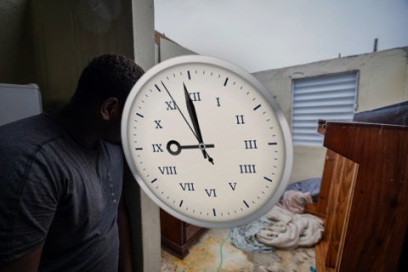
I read {"hour": 8, "minute": 58, "second": 56}
